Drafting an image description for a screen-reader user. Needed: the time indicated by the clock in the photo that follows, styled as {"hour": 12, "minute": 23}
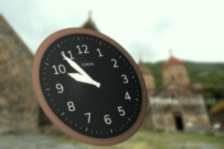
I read {"hour": 9, "minute": 54}
